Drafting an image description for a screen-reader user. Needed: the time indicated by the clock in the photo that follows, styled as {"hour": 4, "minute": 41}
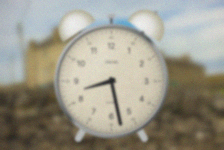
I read {"hour": 8, "minute": 28}
